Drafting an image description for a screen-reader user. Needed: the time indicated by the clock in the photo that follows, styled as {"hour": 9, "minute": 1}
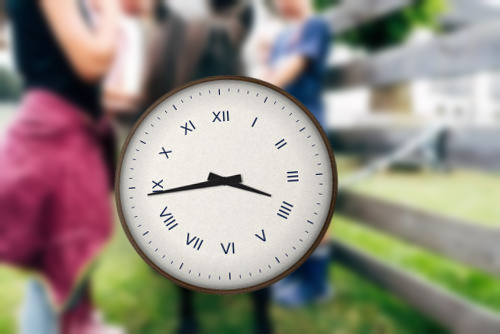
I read {"hour": 3, "minute": 44}
